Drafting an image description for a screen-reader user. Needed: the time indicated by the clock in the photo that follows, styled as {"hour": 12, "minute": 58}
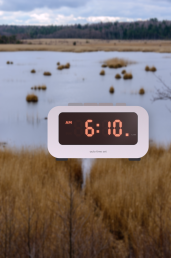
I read {"hour": 6, "minute": 10}
